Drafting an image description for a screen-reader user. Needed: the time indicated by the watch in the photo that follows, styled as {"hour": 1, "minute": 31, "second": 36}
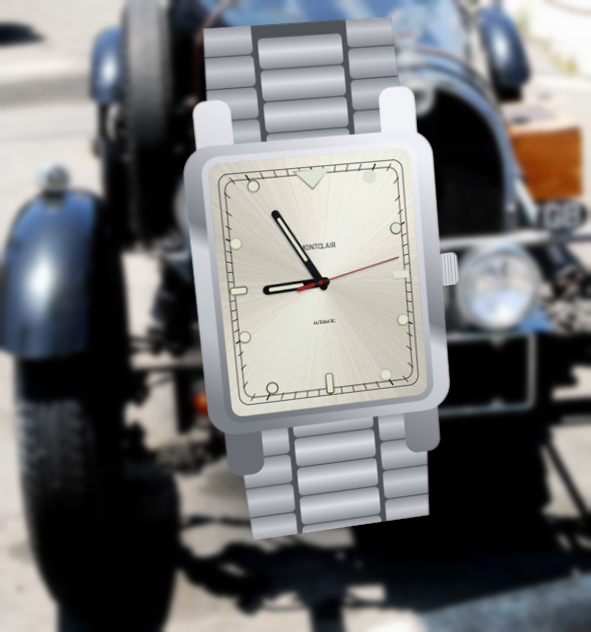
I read {"hour": 8, "minute": 55, "second": 13}
